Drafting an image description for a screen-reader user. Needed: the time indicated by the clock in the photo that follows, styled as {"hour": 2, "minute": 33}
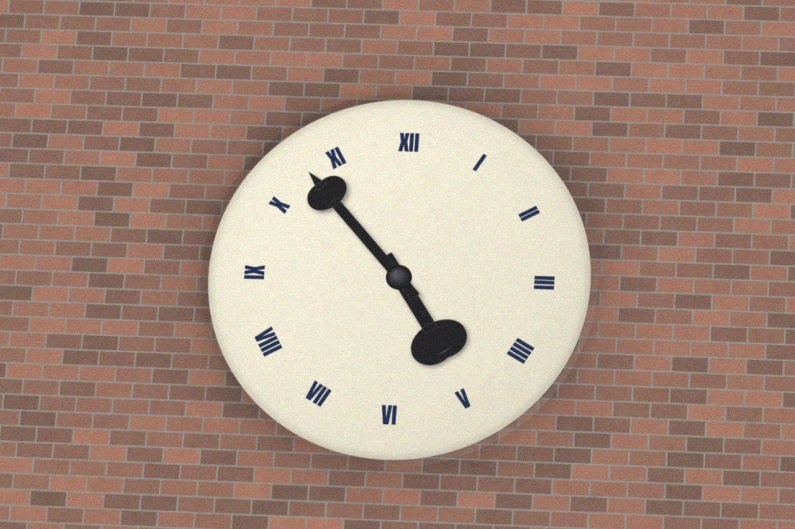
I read {"hour": 4, "minute": 53}
